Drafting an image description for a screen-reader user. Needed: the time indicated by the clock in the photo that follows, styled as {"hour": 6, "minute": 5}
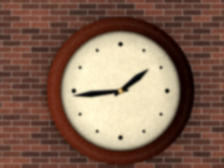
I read {"hour": 1, "minute": 44}
